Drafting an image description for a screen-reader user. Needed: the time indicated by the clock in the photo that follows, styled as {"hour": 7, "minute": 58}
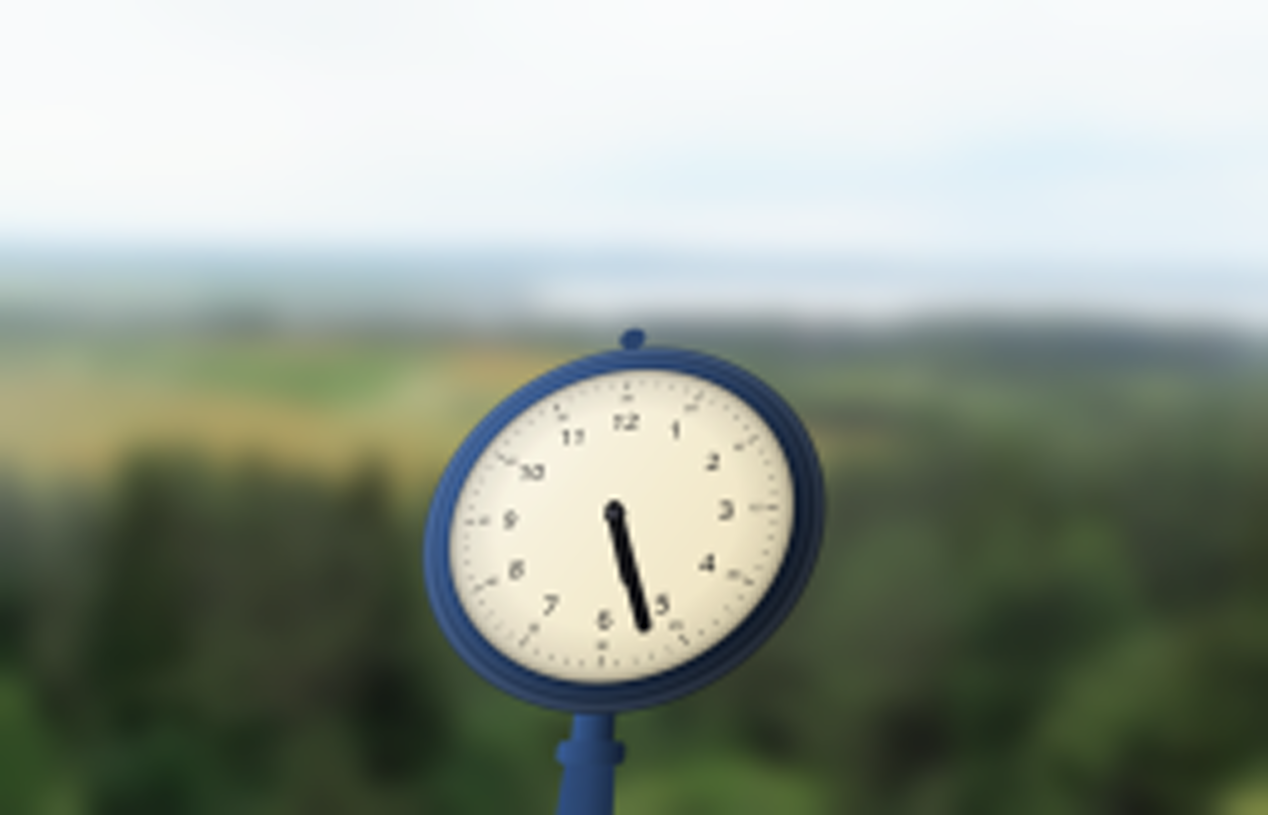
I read {"hour": 5, "minute": 27}
